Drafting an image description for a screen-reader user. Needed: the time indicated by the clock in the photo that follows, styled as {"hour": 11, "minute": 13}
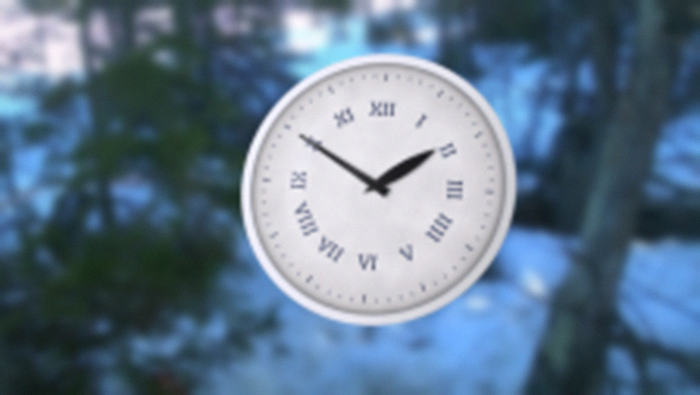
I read {"hour": 1, "minute": 50}
